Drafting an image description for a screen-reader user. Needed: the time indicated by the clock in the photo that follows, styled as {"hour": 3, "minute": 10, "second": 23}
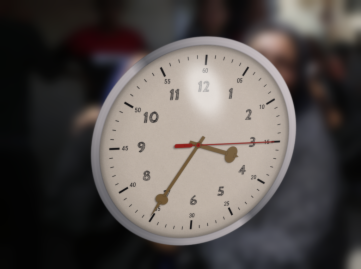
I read {"hour": 3, "minute": 35, "second": 15}
